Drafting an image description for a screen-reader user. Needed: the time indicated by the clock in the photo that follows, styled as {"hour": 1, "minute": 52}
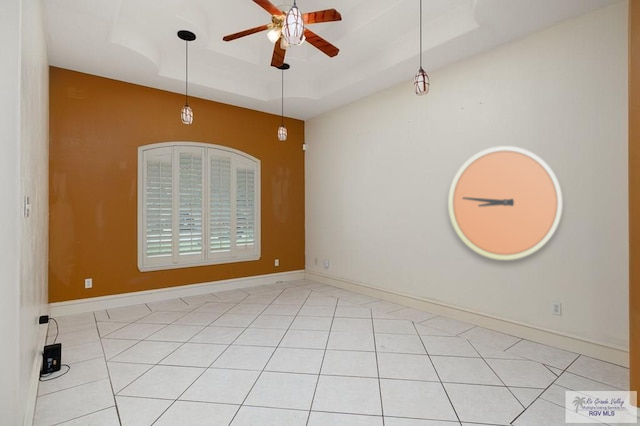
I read {"hour": 8, "minute": 46}
